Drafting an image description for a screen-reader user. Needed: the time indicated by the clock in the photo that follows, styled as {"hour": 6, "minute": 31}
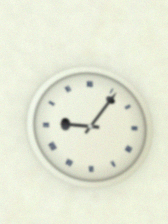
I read {"hour": 9, "minute": 6}
